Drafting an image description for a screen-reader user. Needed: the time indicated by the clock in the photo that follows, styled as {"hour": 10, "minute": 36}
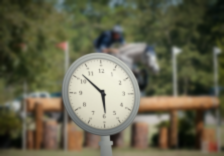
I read {"hour": 5, "minute": 52}
